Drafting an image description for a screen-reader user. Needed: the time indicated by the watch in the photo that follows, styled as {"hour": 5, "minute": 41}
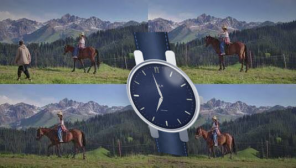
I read {"hour": 6, "minute": 58}
